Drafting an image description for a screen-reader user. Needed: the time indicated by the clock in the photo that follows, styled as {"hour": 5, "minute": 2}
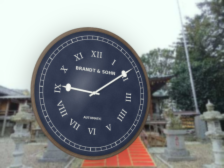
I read {"hour": 9, "minute": 9}
